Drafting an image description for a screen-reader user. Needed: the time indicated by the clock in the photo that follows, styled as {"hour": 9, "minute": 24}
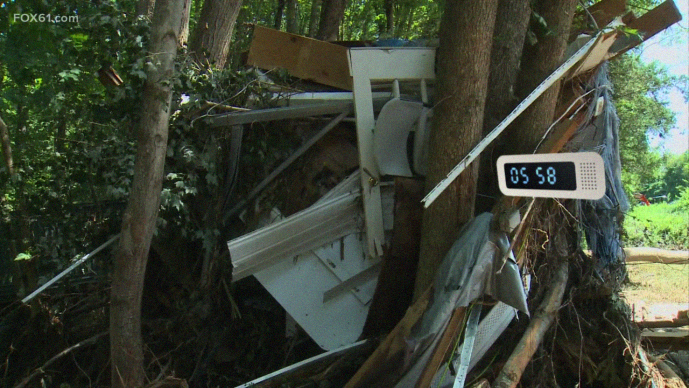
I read {"hour": 5, "minute": 58}
